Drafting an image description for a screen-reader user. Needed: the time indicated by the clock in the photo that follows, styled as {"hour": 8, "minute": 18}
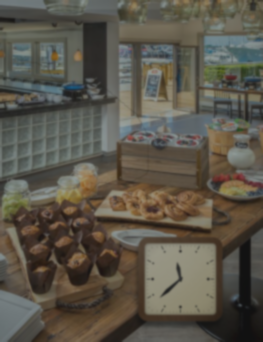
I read {"hour": 11, "minute": 38}
